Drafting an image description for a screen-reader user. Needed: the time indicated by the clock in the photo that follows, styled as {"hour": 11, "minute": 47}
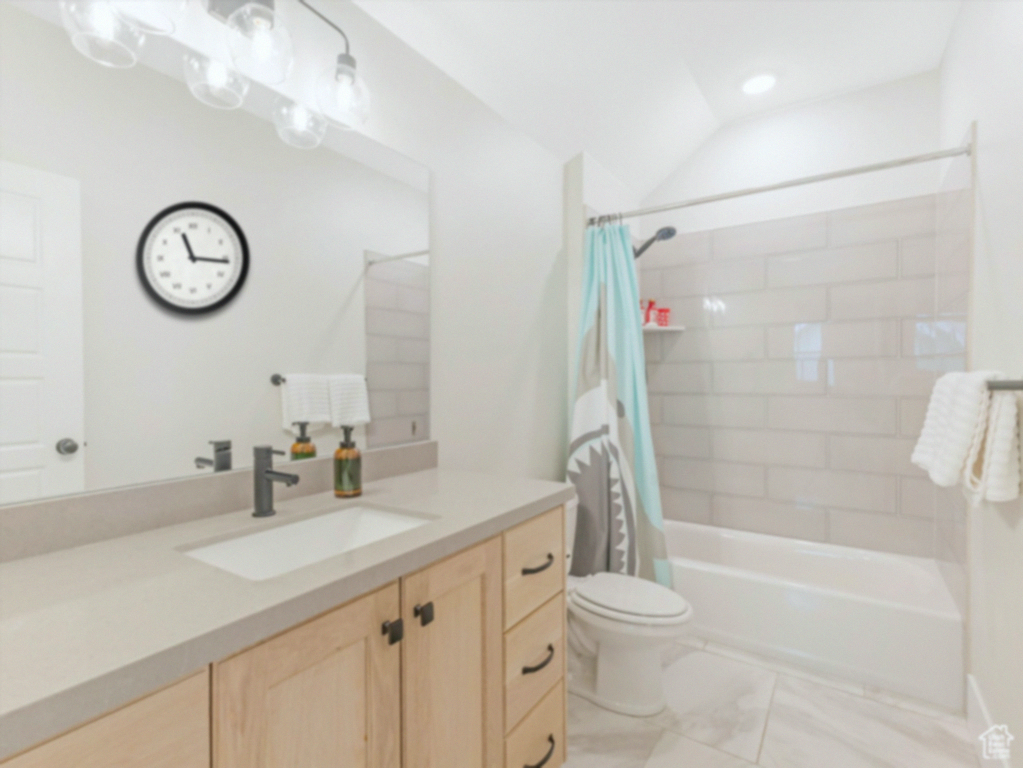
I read {"hour": 11, "minute": 16}
